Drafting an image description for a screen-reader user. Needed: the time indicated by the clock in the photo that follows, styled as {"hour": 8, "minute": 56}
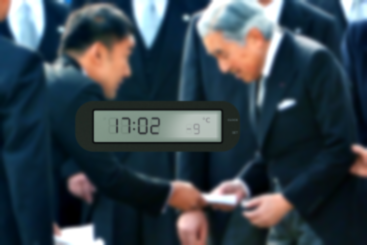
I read {"hour": 17, "minute": 2}
